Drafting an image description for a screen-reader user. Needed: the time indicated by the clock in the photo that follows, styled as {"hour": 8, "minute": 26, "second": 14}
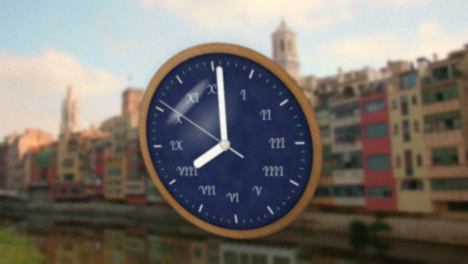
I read {"hour": 8, "minute": 0, "second": 51}
